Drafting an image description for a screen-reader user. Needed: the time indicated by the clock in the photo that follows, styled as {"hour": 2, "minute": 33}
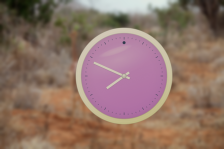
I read {"hour": 7, "minute": 49}
